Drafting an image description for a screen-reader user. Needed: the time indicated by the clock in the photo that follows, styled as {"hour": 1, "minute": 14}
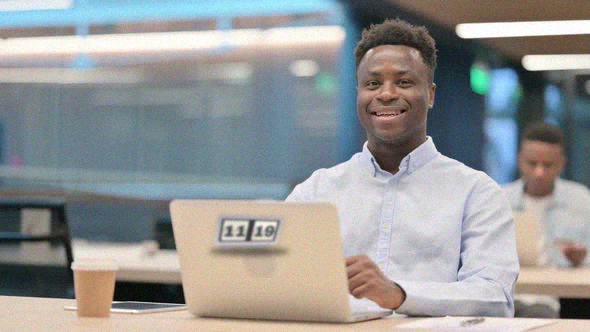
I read {"hour": 11, "minute": 19}
